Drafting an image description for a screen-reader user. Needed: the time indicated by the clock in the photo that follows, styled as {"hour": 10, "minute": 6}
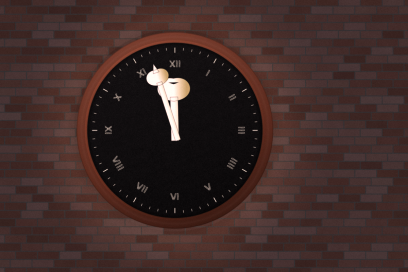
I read {"hour": 11, "minute": 57}
